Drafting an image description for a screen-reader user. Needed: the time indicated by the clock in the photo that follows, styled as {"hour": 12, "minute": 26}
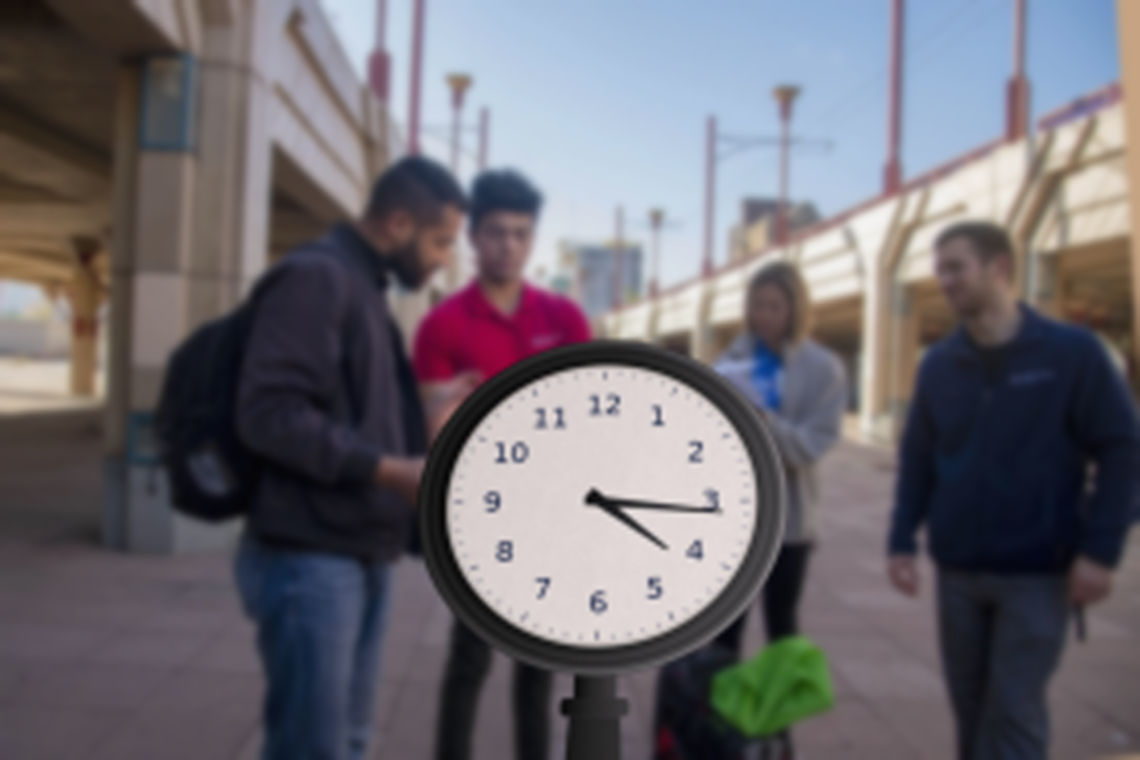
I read {"hour": 4, "minute": 16}
